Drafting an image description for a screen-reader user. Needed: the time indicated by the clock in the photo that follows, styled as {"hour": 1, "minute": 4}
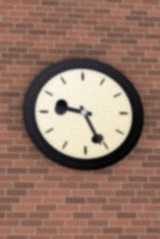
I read {"hour": 9, "minute": 26}
